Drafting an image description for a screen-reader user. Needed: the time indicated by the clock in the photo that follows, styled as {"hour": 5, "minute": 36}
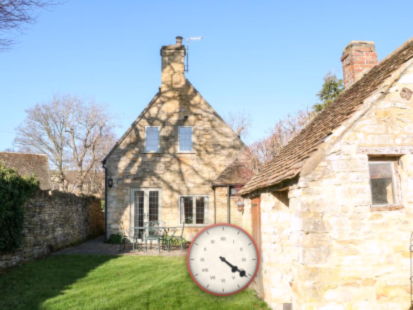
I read {"hour": 4, "minute": 21}
